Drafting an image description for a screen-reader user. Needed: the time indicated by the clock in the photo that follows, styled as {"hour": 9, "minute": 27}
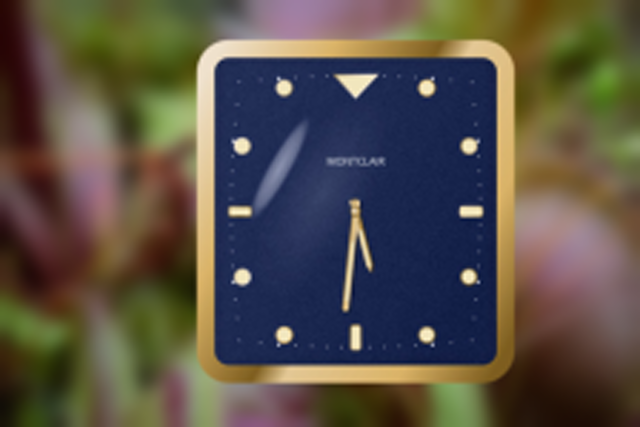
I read {"hour": 5, "minute": 31}
